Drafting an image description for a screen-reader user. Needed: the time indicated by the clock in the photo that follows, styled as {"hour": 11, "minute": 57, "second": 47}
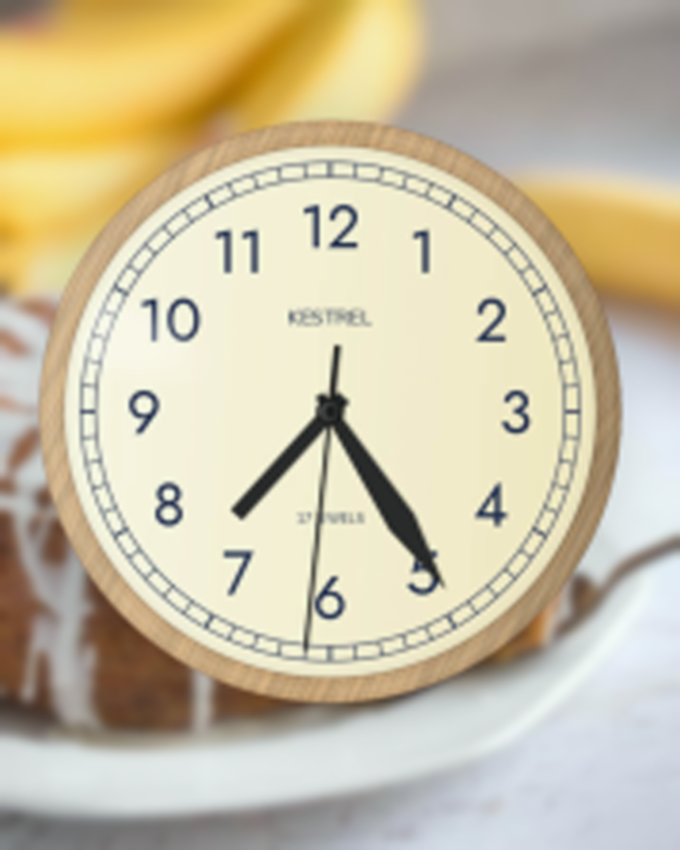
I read {"hour": 7, "minute": 24, "second": 31}
